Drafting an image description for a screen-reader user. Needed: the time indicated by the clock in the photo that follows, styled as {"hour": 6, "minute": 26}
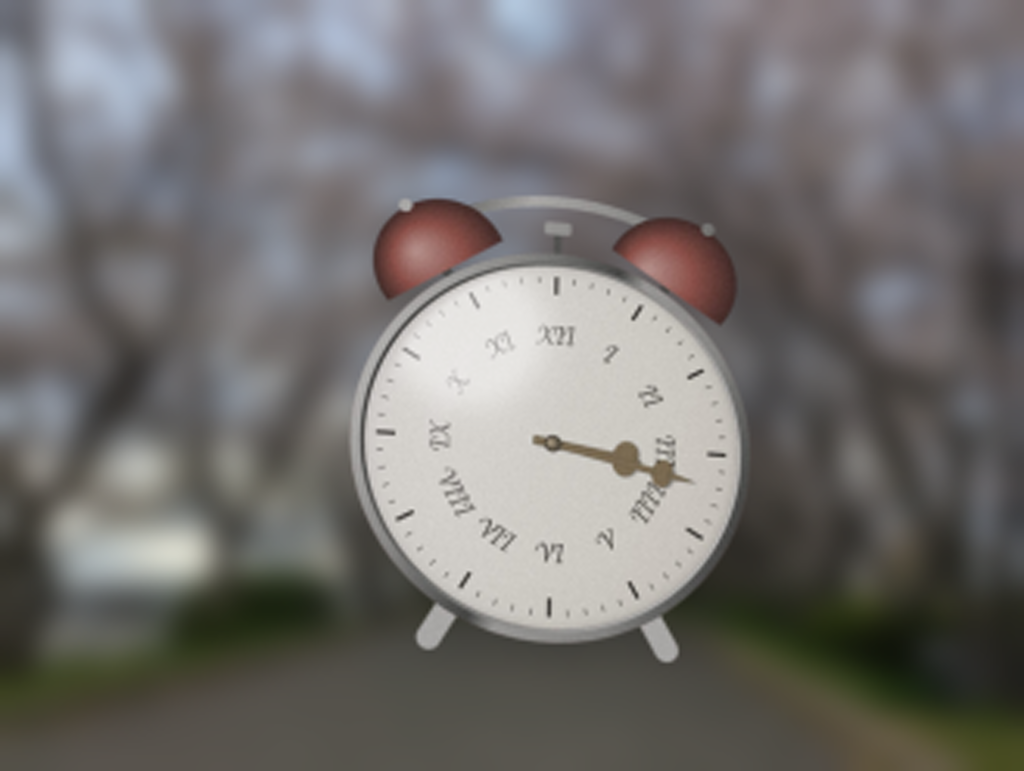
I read {"hour": 3, "minute": 17}
